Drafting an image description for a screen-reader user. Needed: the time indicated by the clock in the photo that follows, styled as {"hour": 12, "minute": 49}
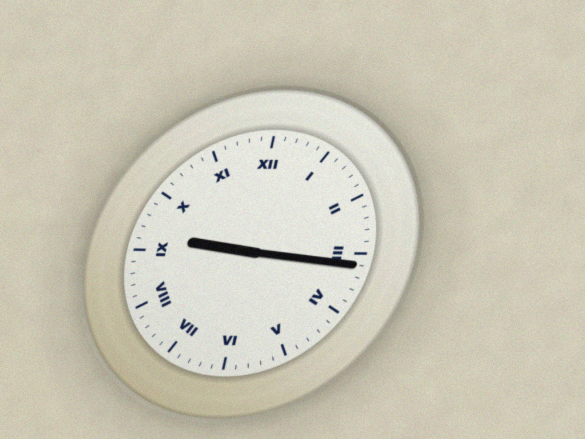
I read {"hour": 9, "minute": 16}
